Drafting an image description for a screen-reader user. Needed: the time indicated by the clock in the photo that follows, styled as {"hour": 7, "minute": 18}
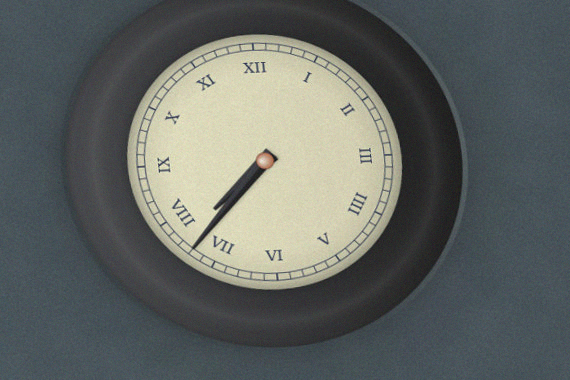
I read {"hour": 7, "minute": 37}
